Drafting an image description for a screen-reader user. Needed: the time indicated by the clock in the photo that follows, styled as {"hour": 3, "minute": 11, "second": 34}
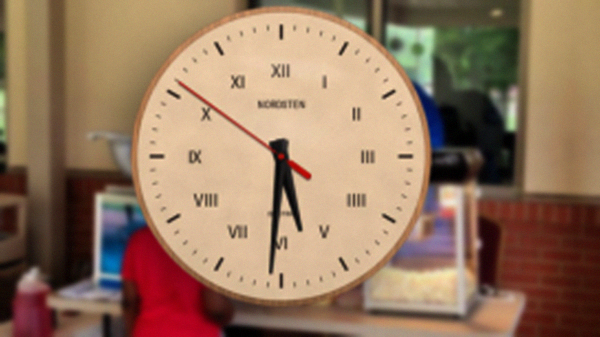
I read {"hour": 5, "minute": 30, "second": 51}
